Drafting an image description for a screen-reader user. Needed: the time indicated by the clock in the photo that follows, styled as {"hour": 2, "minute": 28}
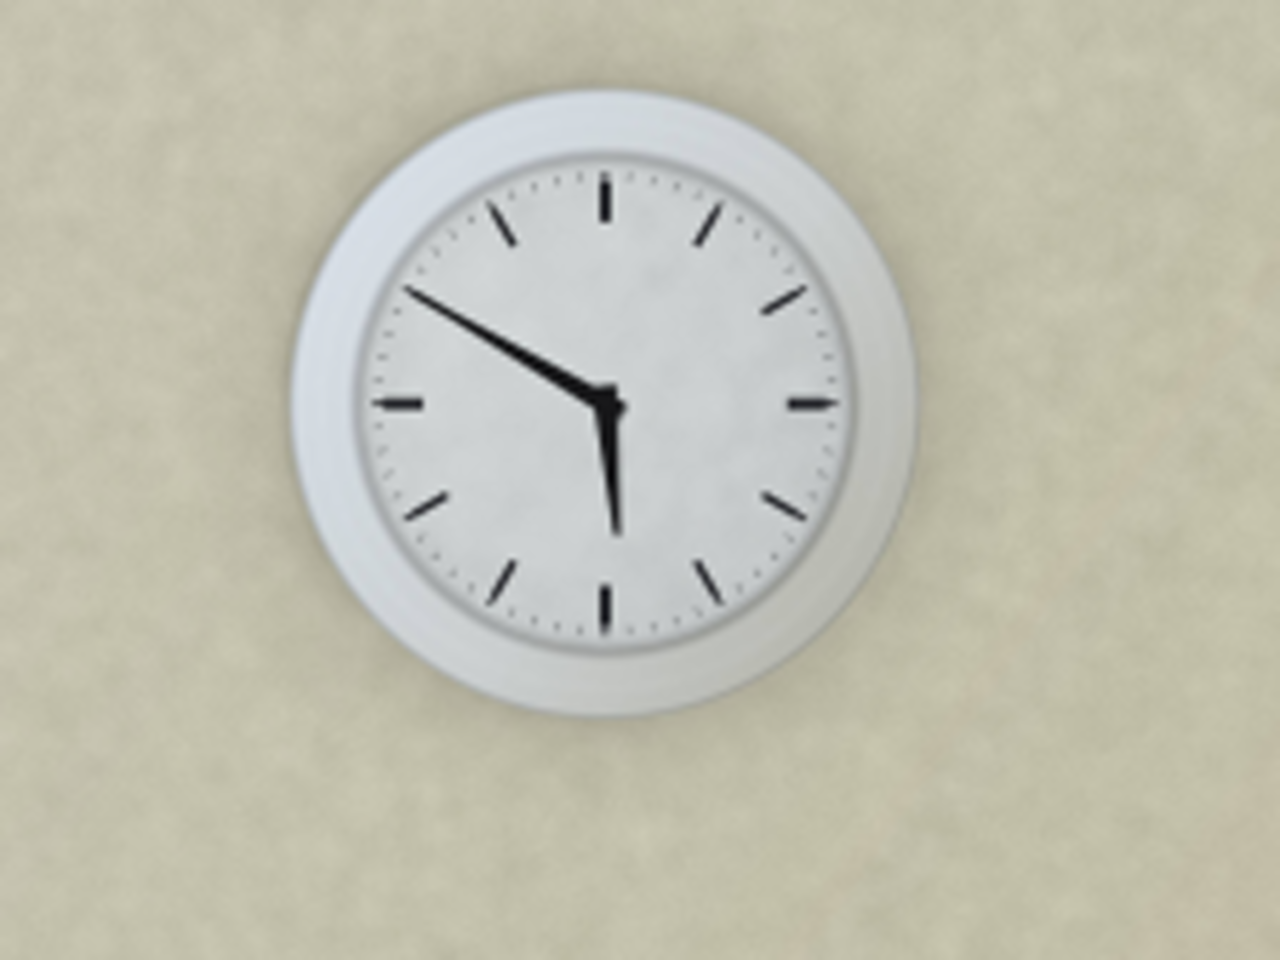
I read {"hour": 5, "minute": 50}
